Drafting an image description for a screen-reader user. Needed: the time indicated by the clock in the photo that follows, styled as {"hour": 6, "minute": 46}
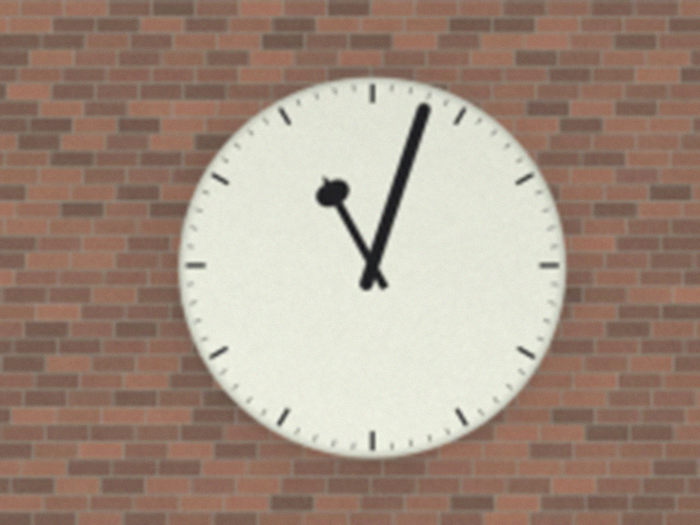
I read {"hour": 11, "minute": 3}
